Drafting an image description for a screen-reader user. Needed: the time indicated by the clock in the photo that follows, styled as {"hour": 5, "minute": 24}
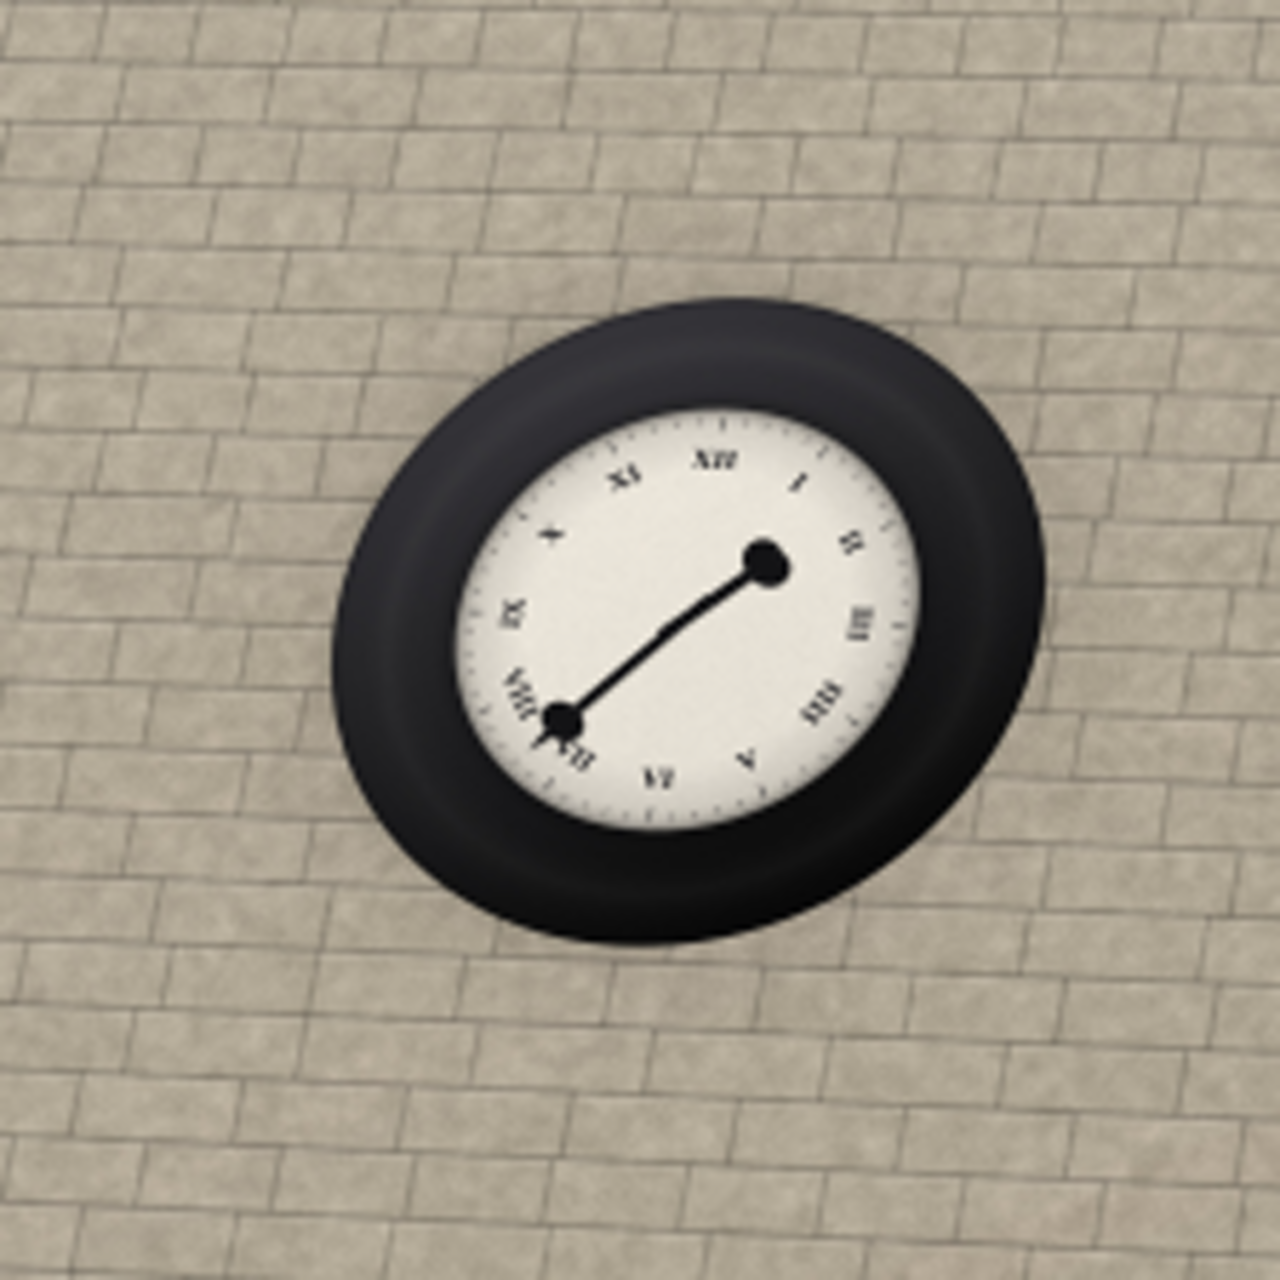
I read {"hour": 1, "minute": 37}
